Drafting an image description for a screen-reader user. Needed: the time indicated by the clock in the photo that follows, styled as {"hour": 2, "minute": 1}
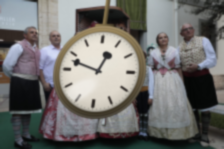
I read {"hour": 12, "minute": 48}
